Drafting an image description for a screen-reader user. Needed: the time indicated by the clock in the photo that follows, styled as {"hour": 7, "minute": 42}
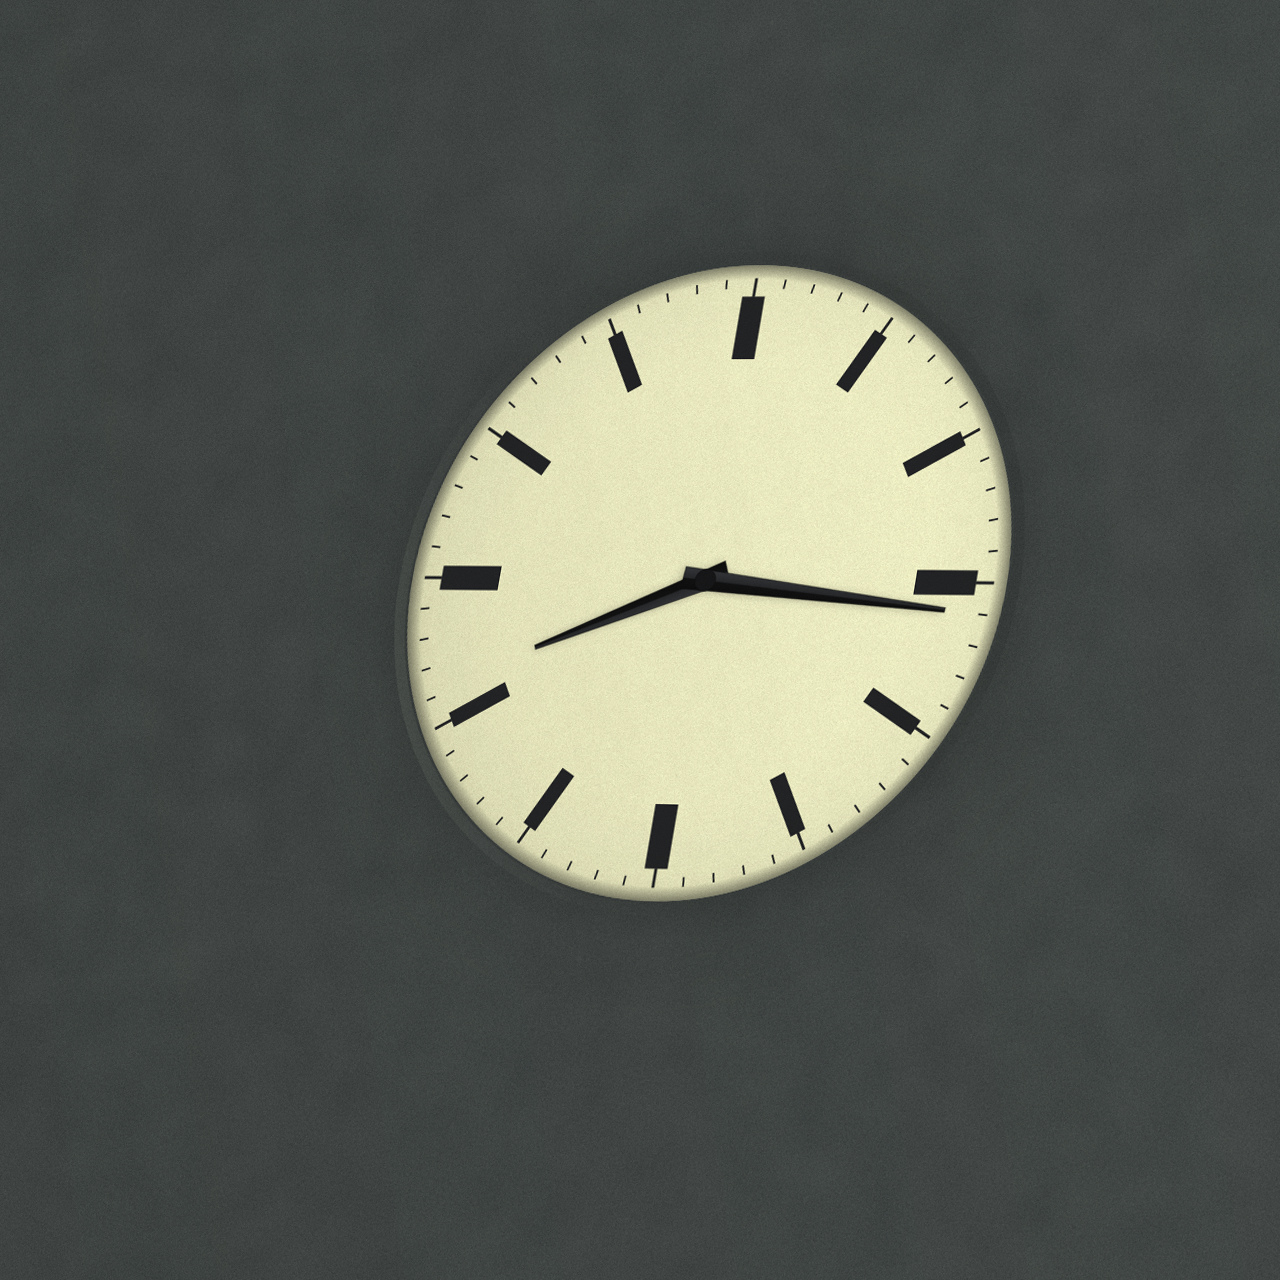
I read {"hour": 8, "minute": 16}
